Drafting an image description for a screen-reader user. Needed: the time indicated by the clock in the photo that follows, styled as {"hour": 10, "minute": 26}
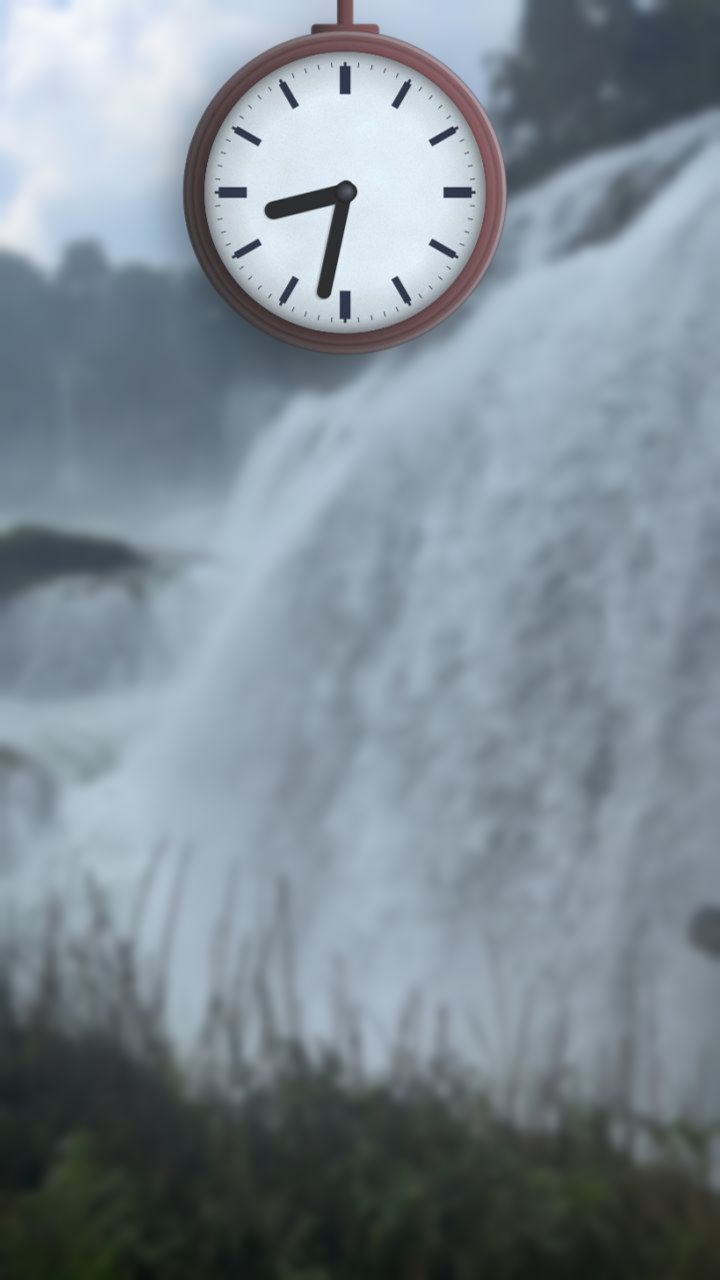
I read {"hour": 8, "minute": 32}
